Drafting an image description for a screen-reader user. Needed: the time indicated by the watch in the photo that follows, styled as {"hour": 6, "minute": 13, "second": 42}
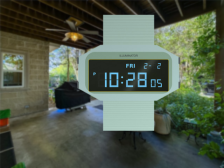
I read {"hour": 10, "minute": 28, "second": 5}
